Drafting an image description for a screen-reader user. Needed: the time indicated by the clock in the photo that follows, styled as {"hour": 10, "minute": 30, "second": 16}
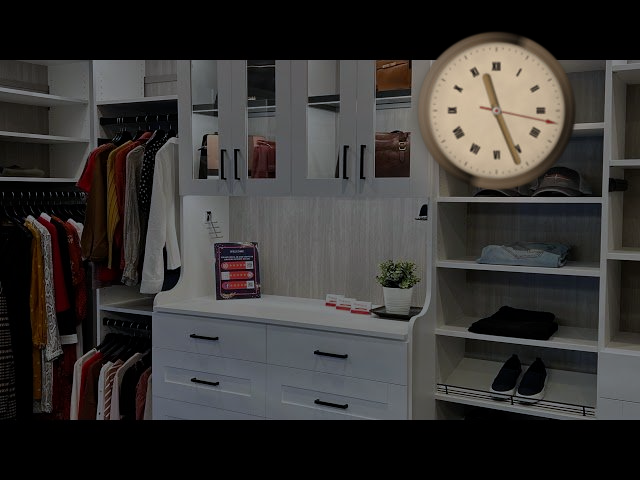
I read {"hour": 11, "minute": 26, "second": 17}
